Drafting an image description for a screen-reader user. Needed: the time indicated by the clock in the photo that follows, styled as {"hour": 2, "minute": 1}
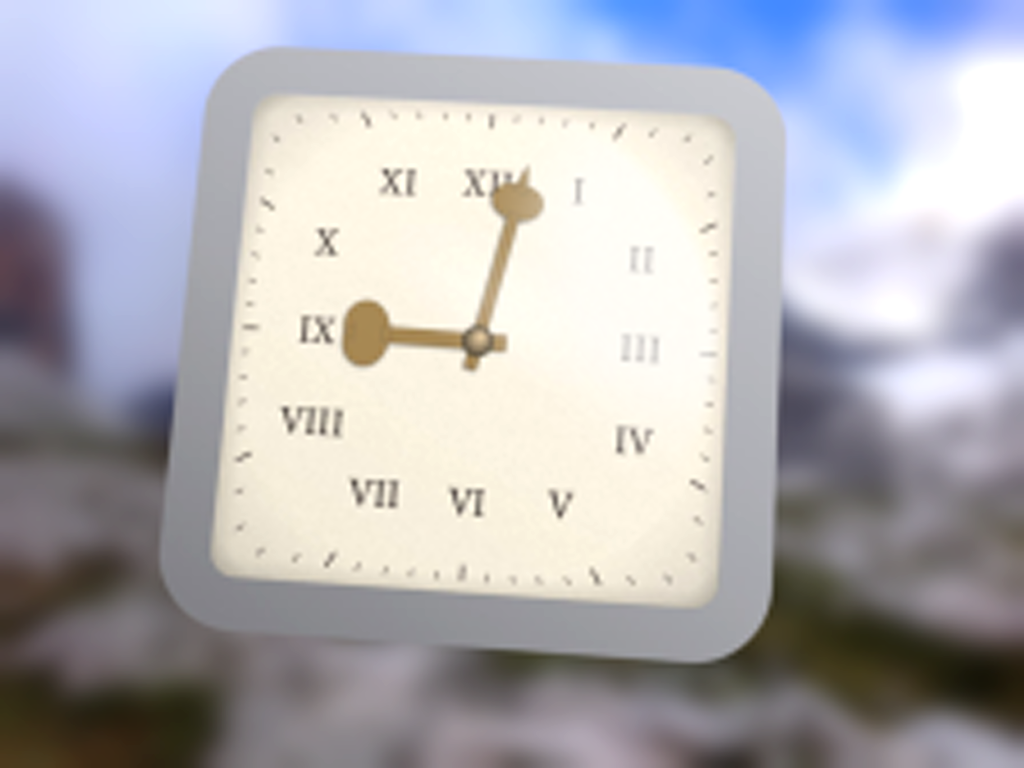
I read {"hour": 9, "minute": 2}
